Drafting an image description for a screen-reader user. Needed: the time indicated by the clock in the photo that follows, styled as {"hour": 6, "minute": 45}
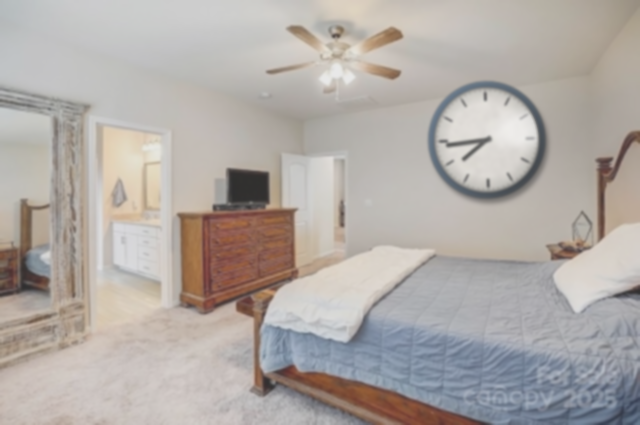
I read {"hour": 7, "minute": 44}
